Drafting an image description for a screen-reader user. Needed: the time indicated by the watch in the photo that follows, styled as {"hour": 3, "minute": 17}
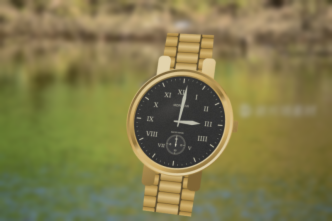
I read {"hour": 3, "minute": 1}
